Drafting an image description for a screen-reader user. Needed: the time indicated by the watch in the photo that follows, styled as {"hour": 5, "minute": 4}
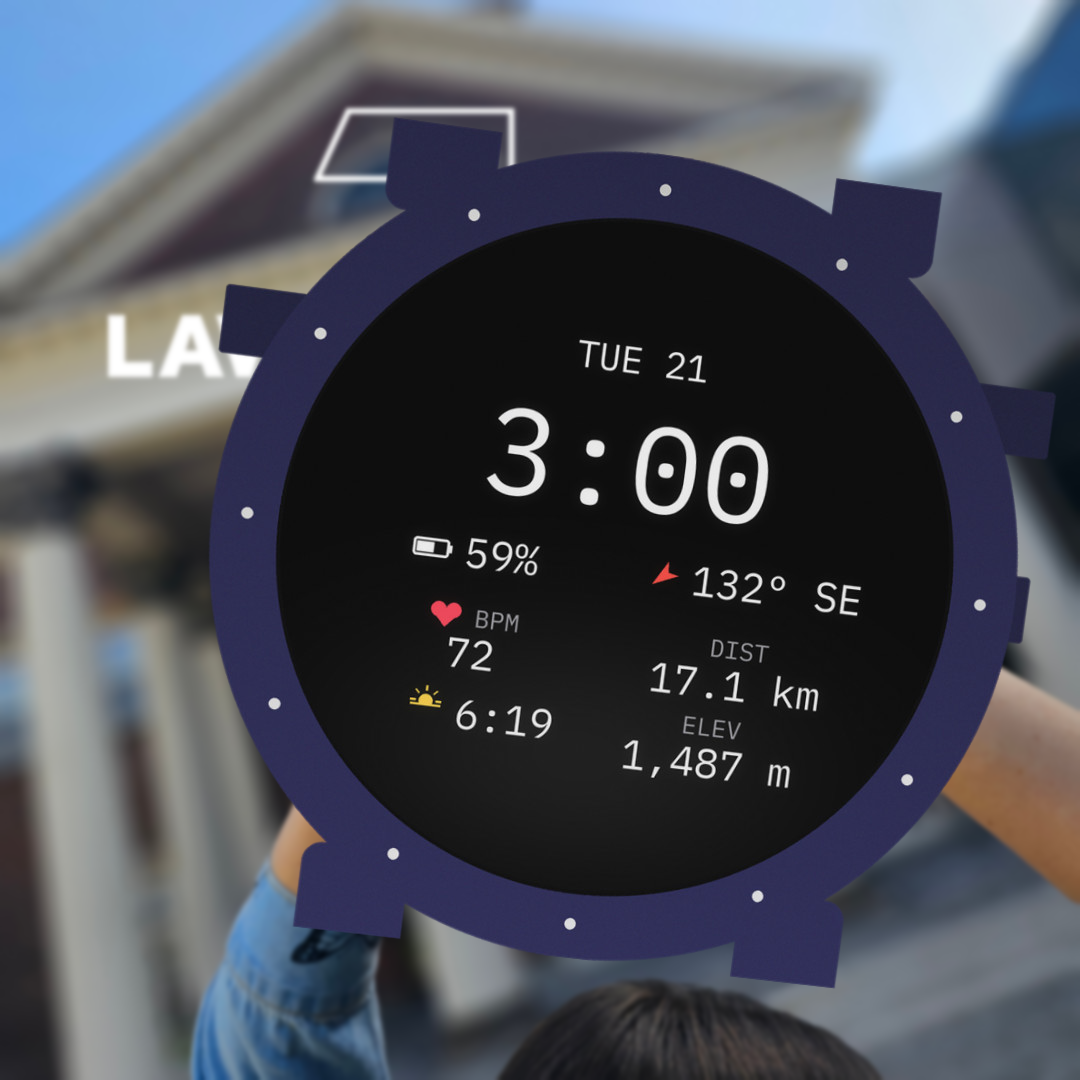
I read {"hour": 3, "minute": 0}
